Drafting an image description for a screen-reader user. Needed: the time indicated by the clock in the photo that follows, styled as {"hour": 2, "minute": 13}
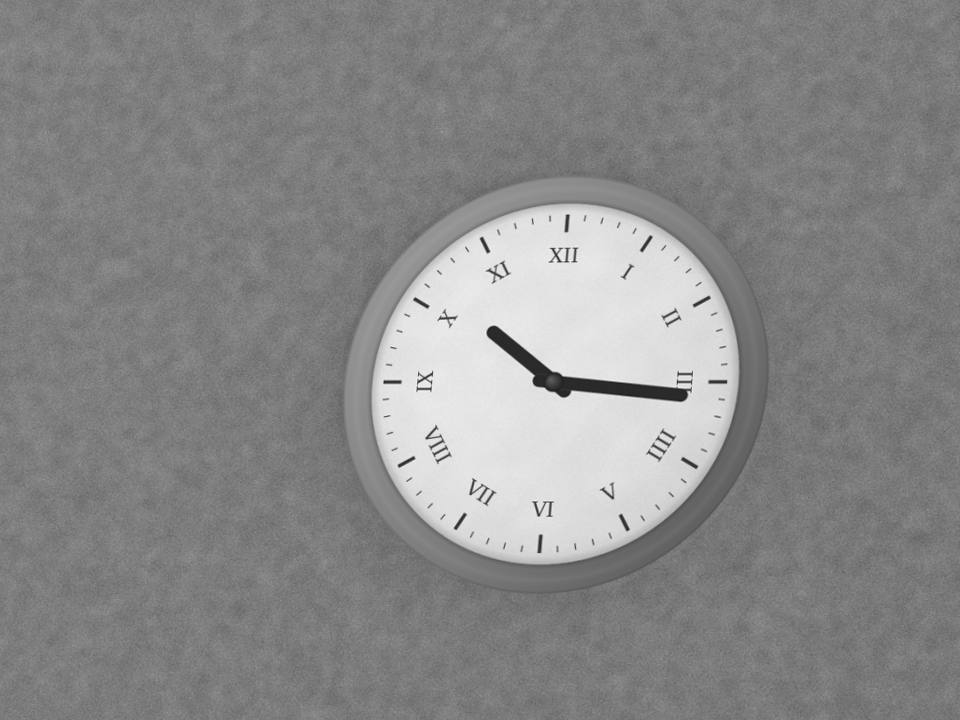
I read {"hour": 10, "minute": 16}
